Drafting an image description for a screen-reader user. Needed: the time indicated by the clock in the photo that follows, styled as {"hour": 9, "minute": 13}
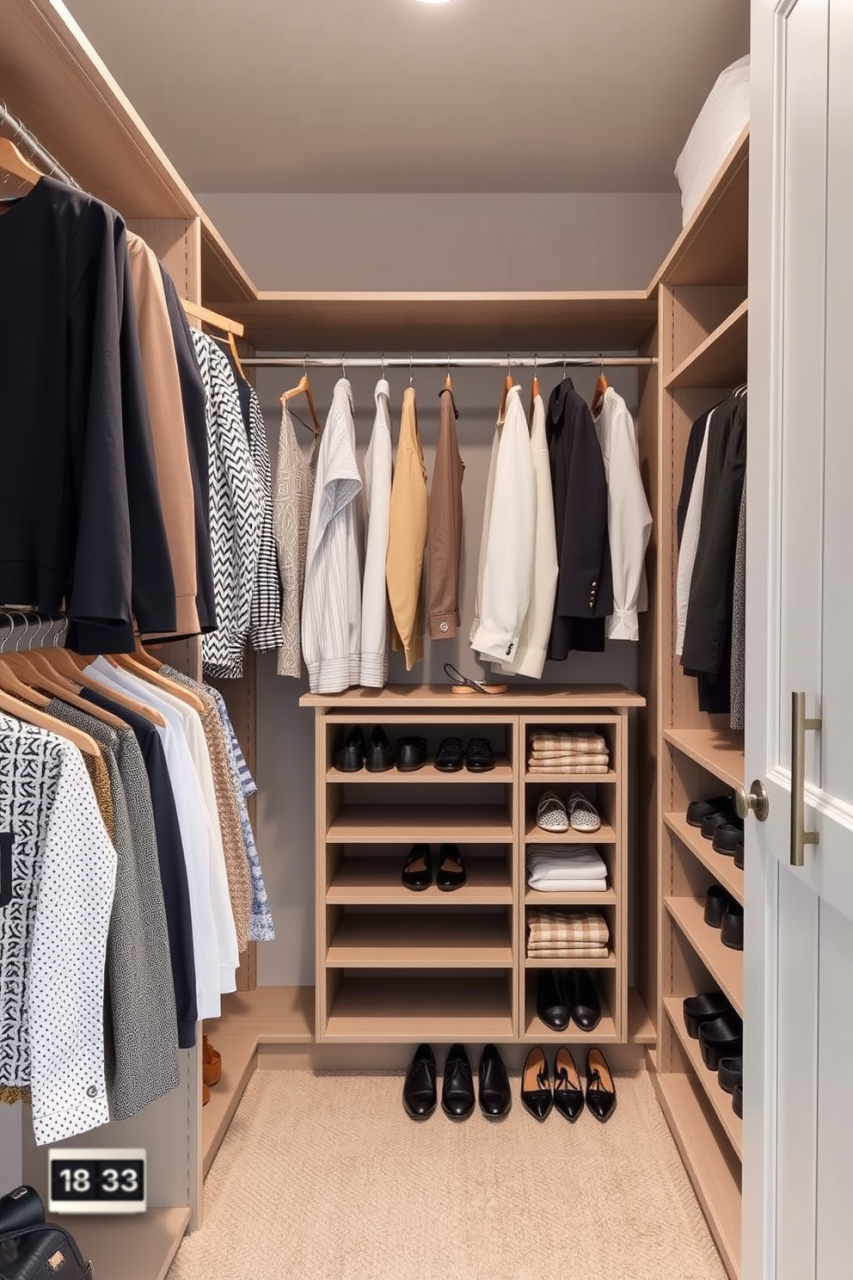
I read {"hour": 18, "minute": 33}
